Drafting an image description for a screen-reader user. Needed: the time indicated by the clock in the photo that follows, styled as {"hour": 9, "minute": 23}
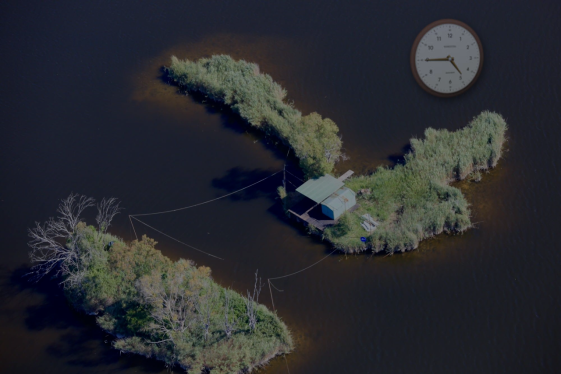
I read {"hour": 4, "minute": 45}
